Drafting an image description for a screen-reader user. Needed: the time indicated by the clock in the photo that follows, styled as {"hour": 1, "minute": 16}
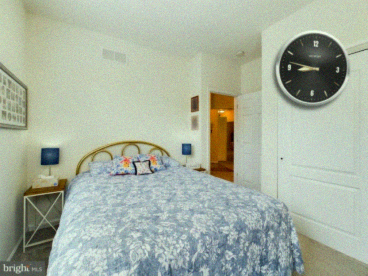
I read {"hour": 8, "minute": 47}
